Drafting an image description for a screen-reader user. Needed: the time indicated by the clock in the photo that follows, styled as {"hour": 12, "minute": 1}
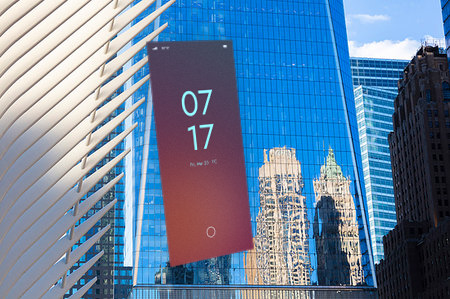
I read {"hour": 7, "minute": 17}
